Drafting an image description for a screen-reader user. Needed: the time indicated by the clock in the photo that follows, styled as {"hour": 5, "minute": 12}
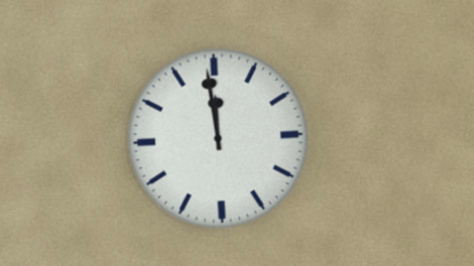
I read {"hour": 11, "minute": 59}
